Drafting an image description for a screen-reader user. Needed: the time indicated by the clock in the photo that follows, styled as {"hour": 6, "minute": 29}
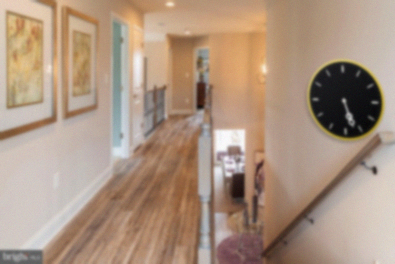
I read {"hour": 5, "minute": 27}
